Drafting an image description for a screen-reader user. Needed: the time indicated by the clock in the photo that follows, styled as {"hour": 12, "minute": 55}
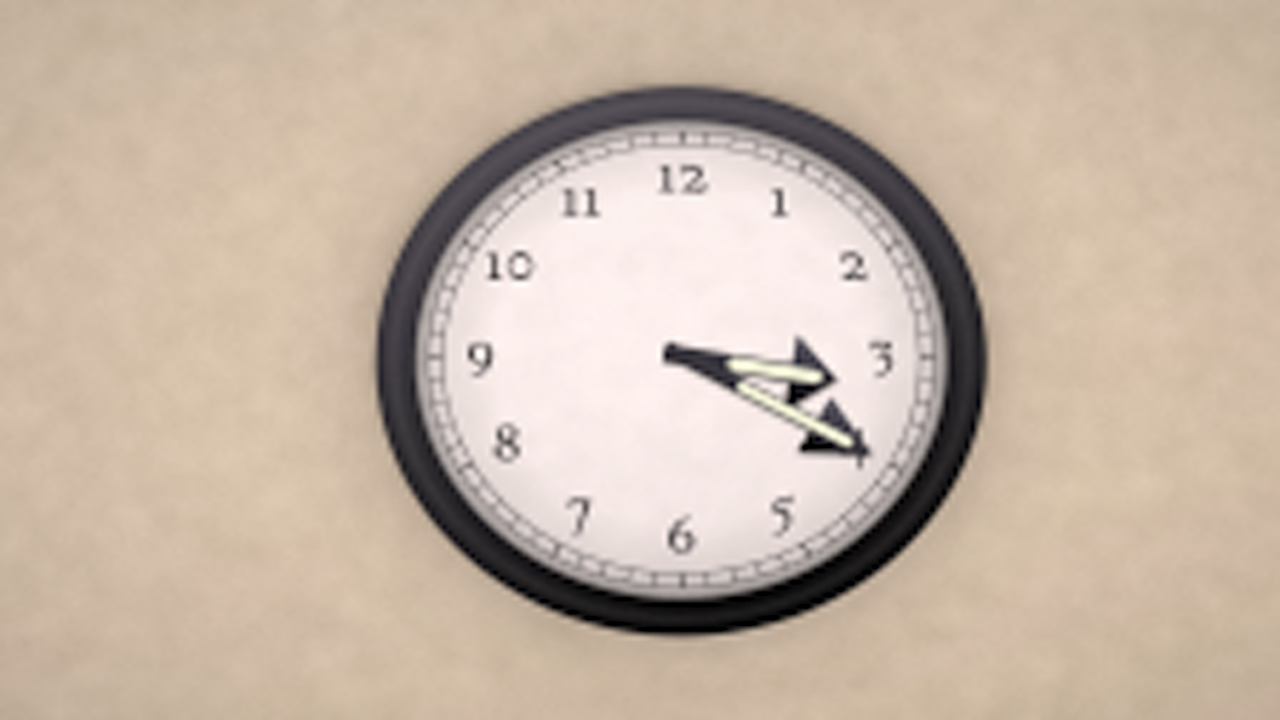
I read {"hour": 3, "minute": 20}
